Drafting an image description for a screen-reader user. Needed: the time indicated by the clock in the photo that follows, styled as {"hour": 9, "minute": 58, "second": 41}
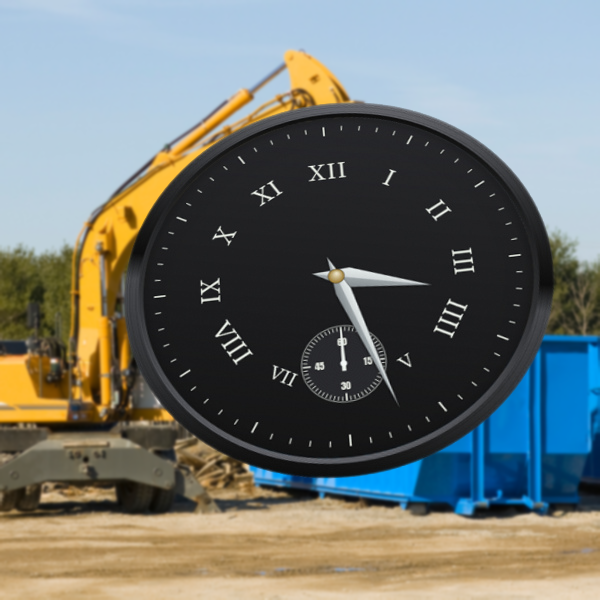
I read {"hour": 3, "minute": 27, "second": 0}
